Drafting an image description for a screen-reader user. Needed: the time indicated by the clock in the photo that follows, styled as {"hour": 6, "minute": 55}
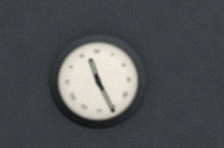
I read {"hour": 11, "minute": 26}
